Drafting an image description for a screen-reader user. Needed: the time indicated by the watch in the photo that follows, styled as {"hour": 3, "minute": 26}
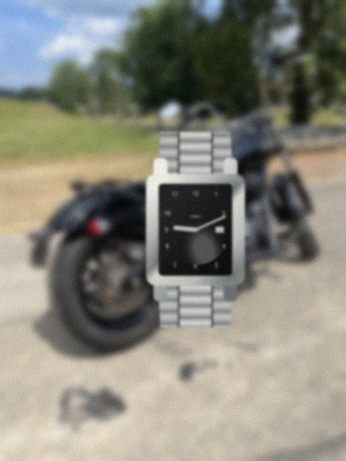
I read {"hour": 9, "minute": 11}
